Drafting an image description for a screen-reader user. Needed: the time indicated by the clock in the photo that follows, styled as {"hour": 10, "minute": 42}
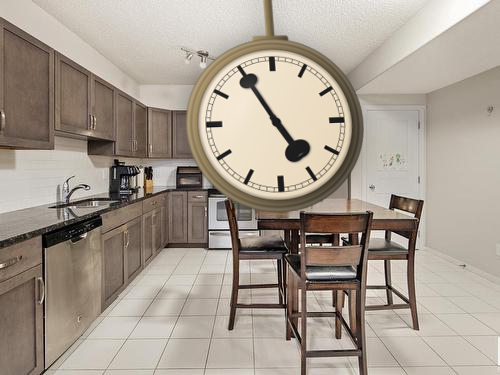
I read {"hour": 4, "minute": 55}
